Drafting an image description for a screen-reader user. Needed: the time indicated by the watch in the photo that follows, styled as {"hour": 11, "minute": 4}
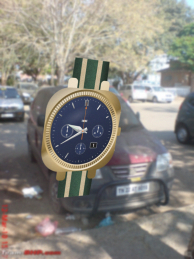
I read {"hour": 9, "minute": 40}
